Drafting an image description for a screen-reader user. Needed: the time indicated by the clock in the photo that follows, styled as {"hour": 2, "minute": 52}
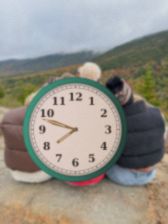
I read {"hour": 7, "minute": 48}
